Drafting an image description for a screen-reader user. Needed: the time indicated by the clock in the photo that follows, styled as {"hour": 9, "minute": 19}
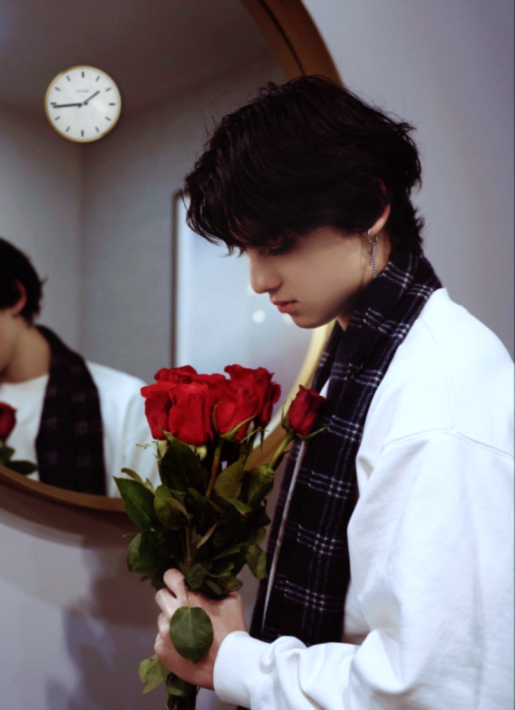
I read {"hour": 1, "minute": 44}
